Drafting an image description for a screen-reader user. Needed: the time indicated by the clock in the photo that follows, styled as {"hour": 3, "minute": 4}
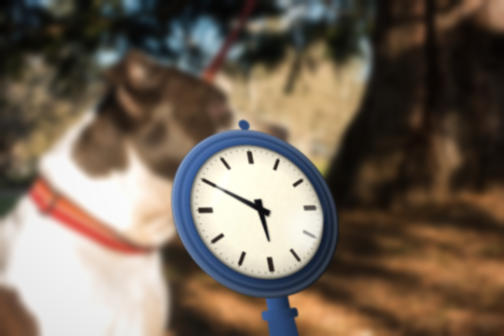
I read {"hour": 5, "minute": 50}
